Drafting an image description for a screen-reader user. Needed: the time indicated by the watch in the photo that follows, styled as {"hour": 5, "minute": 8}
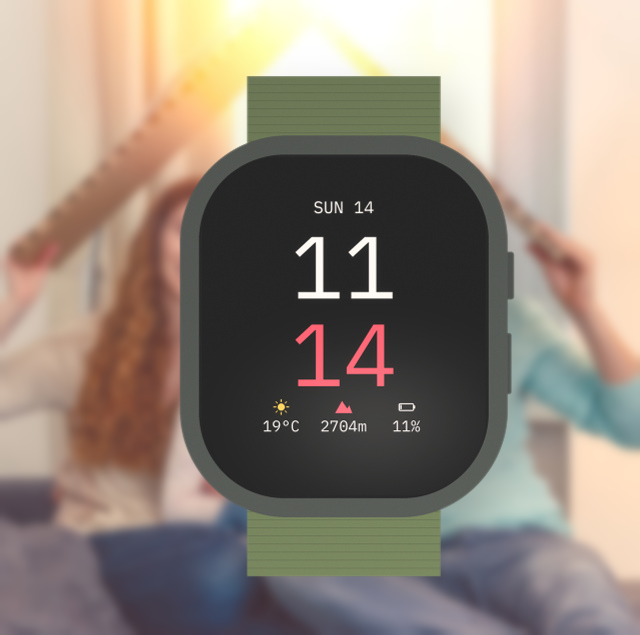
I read {"hour": 11, "minute": 14}
